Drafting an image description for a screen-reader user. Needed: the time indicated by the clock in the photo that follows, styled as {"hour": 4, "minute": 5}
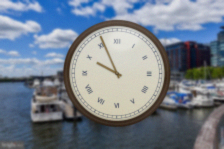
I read {"hour": 9, "minute": 56}
